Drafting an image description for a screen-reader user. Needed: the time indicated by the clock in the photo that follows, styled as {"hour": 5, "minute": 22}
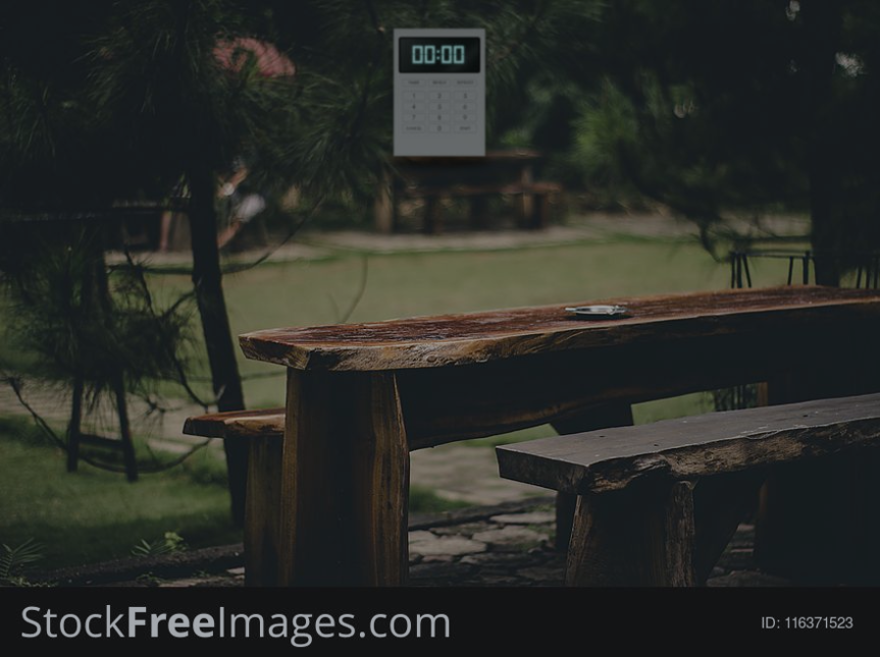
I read {"hour": 0, "minute": 0}
